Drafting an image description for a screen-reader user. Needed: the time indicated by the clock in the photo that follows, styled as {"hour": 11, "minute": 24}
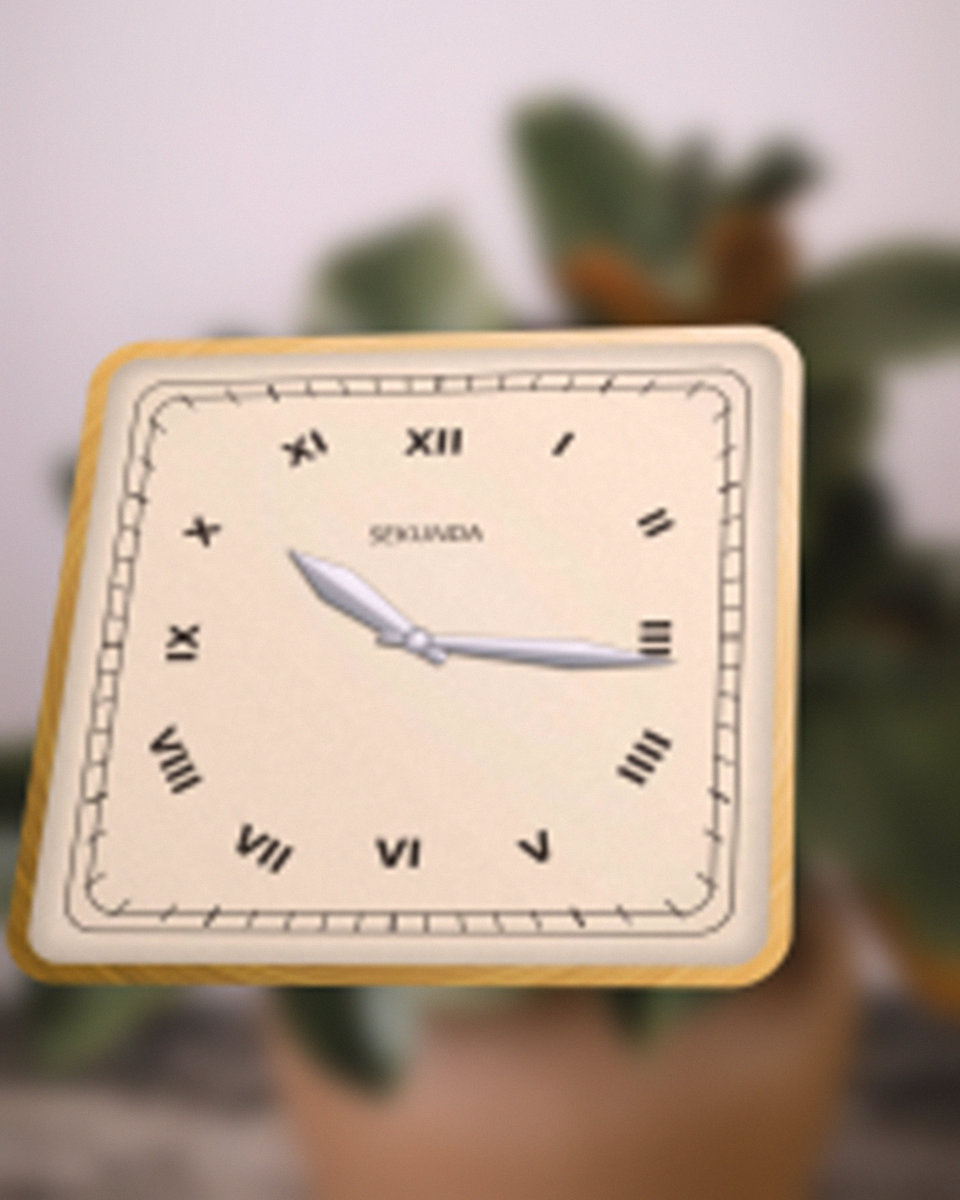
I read {"hour": 10, "minute": 16}
